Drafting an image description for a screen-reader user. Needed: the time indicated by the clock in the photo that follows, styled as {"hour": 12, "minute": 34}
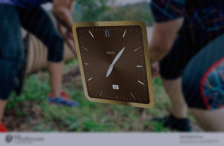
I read {"hour": 7, "minute": 7}
